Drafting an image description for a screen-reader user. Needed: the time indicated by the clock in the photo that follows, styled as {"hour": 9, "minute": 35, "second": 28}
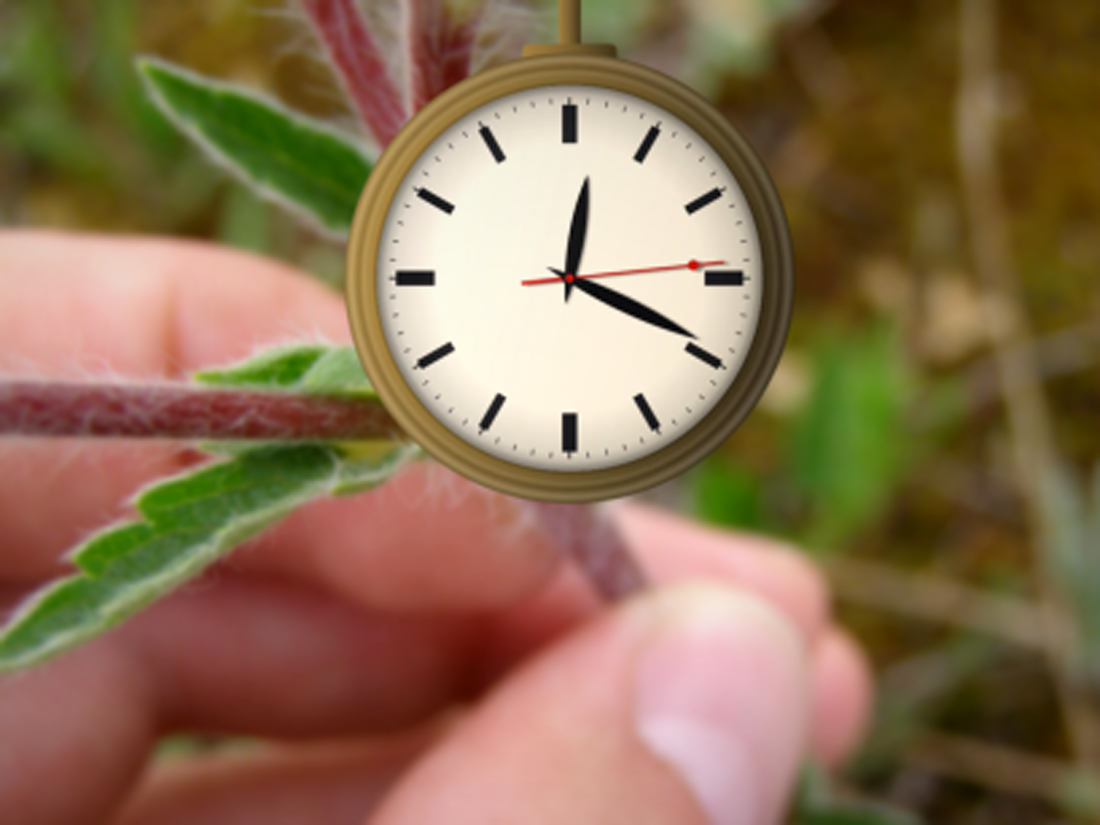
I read {"hour": 12, "minute": 19, "second": 14}
